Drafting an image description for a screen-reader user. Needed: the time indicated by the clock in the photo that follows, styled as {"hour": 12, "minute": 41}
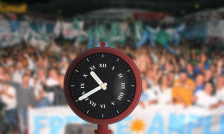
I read {"hour": 10, "minute": 40}
